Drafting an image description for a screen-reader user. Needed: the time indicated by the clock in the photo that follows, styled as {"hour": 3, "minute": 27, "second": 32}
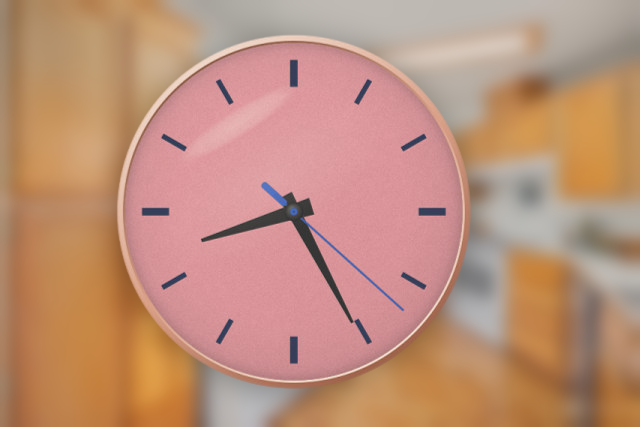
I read {"hour": 8, "minute": 25, "second": 22}
